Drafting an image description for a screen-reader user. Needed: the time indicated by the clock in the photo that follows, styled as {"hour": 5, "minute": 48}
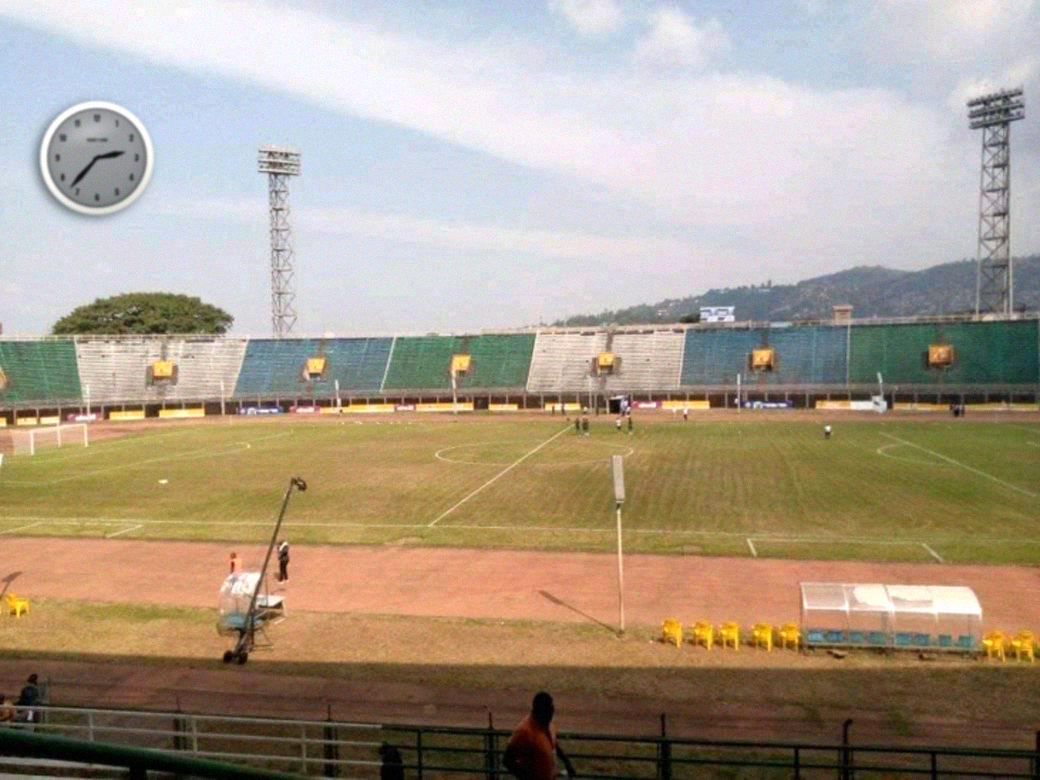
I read {"hour": 2, "minute": 37}
